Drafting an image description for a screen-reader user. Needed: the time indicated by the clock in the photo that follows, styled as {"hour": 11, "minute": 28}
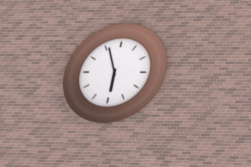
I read {"hour": 5, "minute": 56}
